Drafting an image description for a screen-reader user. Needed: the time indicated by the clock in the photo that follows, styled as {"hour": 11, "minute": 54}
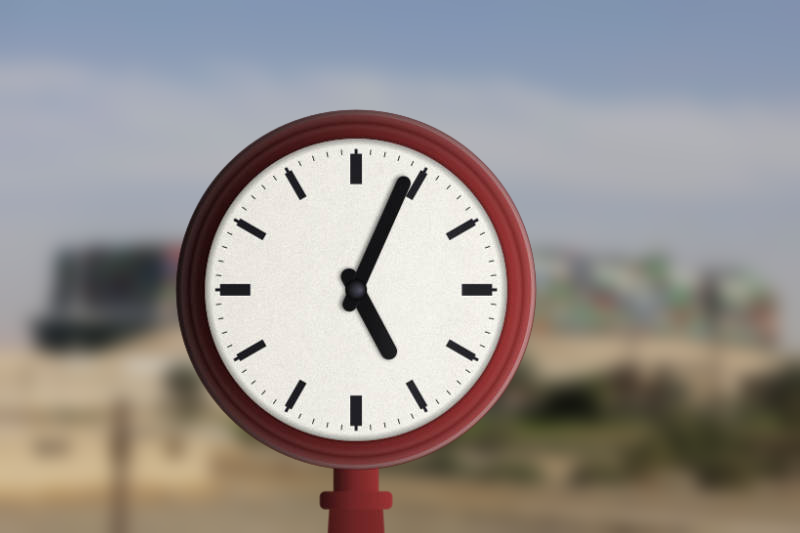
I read {"hour": 5, "minute": 4}
